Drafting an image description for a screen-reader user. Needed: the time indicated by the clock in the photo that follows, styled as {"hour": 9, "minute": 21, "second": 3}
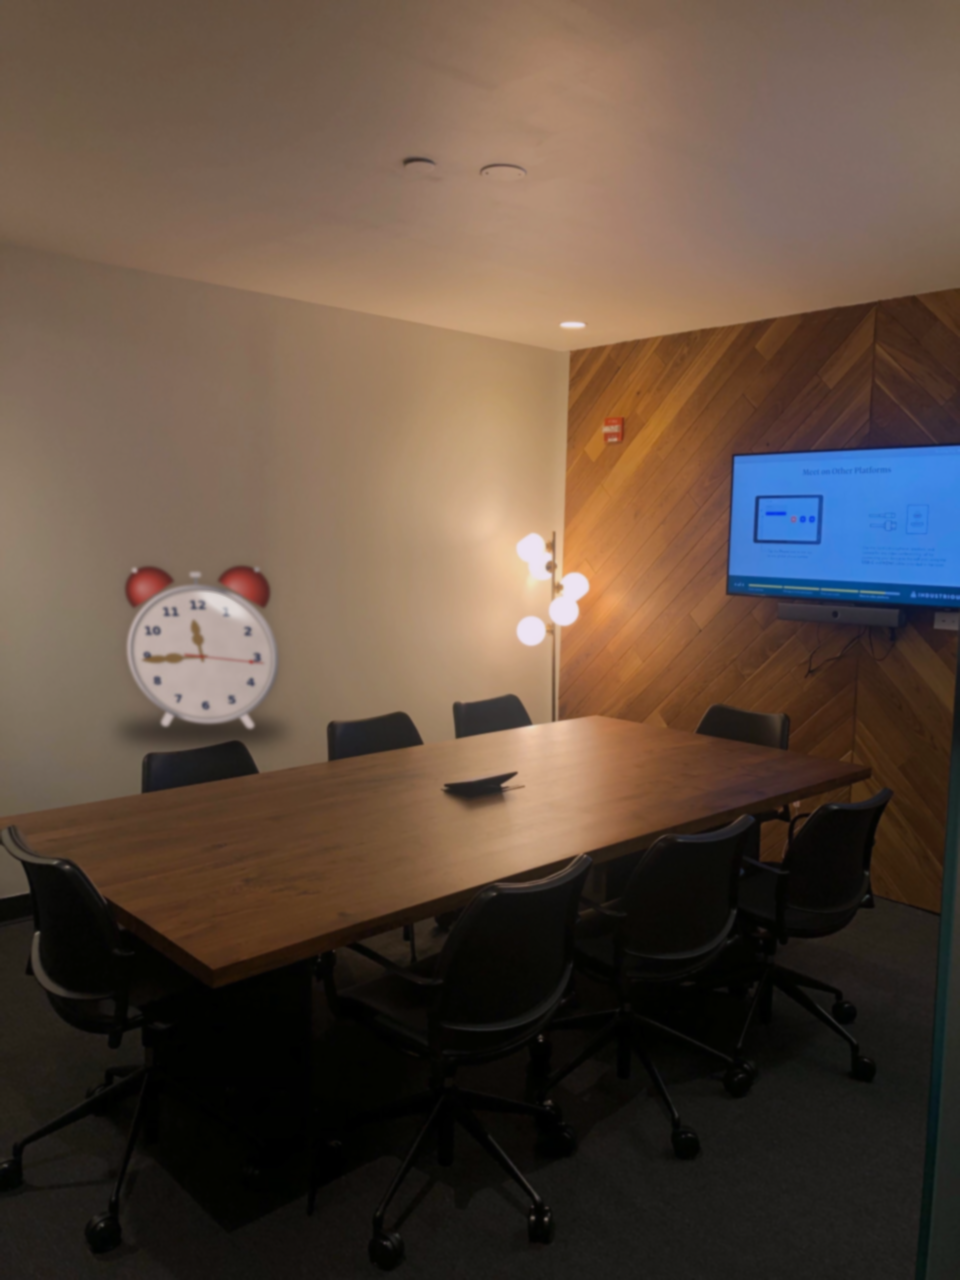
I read {"hour": 11, "minute": 44, "second": 16}
